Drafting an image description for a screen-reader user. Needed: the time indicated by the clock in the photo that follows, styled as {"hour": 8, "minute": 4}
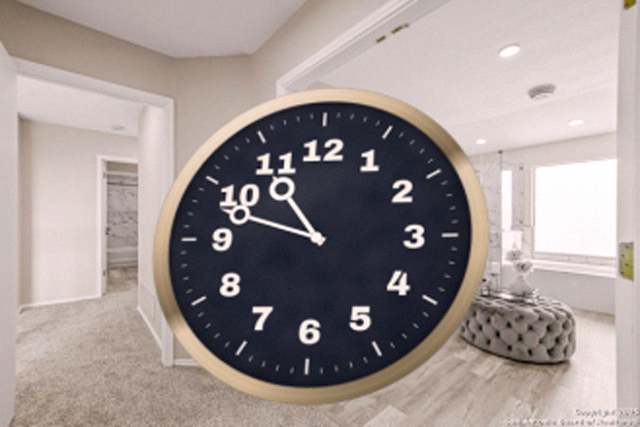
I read {"hour": 10, "minute": 48}
